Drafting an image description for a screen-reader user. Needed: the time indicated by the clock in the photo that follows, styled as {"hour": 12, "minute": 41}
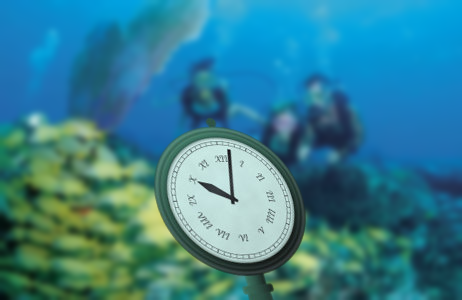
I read {"hour": 10, "minute": 2}
